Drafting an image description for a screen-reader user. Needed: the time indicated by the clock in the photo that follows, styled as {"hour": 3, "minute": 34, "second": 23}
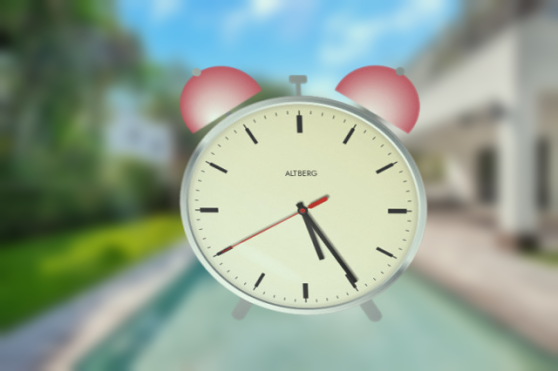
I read {"hour": 5, "minute": 24, "second": 40}
